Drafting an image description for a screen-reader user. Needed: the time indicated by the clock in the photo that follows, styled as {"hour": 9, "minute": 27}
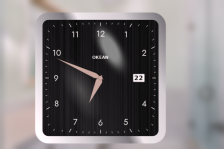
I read {"hour": 6, "minute": 49}
